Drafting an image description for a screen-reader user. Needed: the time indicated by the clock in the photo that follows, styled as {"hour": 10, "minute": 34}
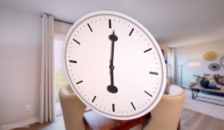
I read {"hour": 6, "minute": 1}
